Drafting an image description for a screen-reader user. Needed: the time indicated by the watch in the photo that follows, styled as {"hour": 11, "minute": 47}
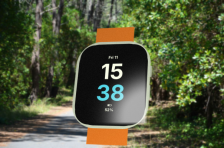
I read {"hour": 15, "minute": 38}
